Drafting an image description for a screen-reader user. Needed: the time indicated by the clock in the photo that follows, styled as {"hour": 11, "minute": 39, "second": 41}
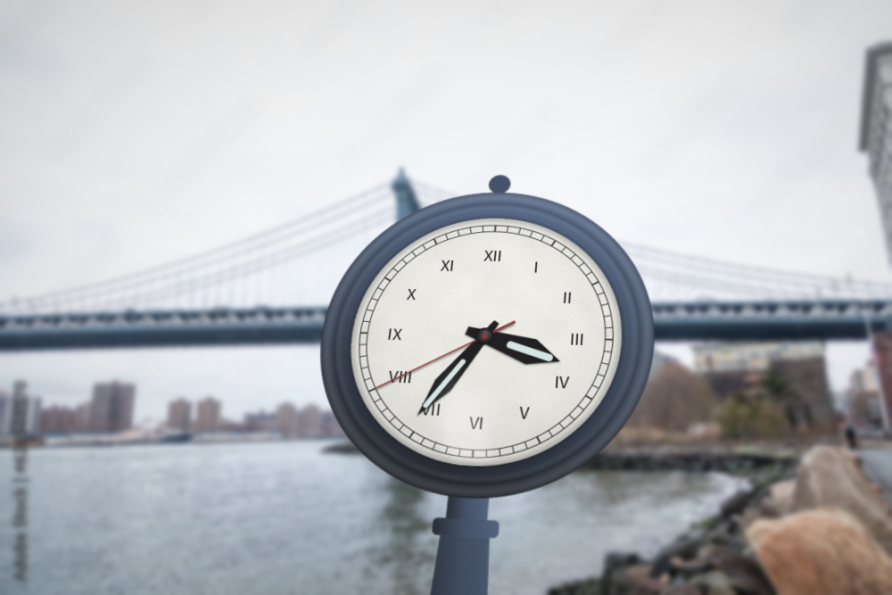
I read {"hour": 3, "minute": 35, "second": 40}
